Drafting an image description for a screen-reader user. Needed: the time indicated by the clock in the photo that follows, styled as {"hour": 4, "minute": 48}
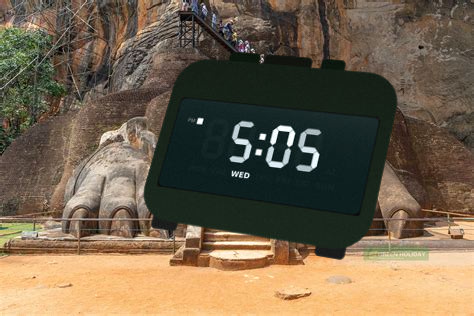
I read {"hour": 5, "minute": 5}
